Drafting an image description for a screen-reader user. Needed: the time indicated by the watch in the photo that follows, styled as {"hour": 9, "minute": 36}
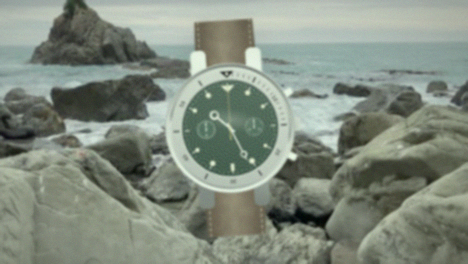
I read {"hour": 10, "minute": 26}
